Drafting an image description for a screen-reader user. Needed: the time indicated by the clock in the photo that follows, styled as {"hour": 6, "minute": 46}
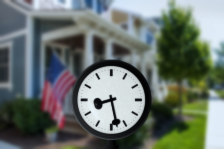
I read {"hour": 8, "minute": 28}
